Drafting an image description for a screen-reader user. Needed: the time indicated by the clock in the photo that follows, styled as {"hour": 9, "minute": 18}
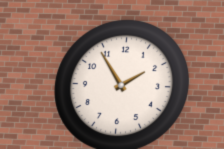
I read {"hour": 1, "minute": 54}
